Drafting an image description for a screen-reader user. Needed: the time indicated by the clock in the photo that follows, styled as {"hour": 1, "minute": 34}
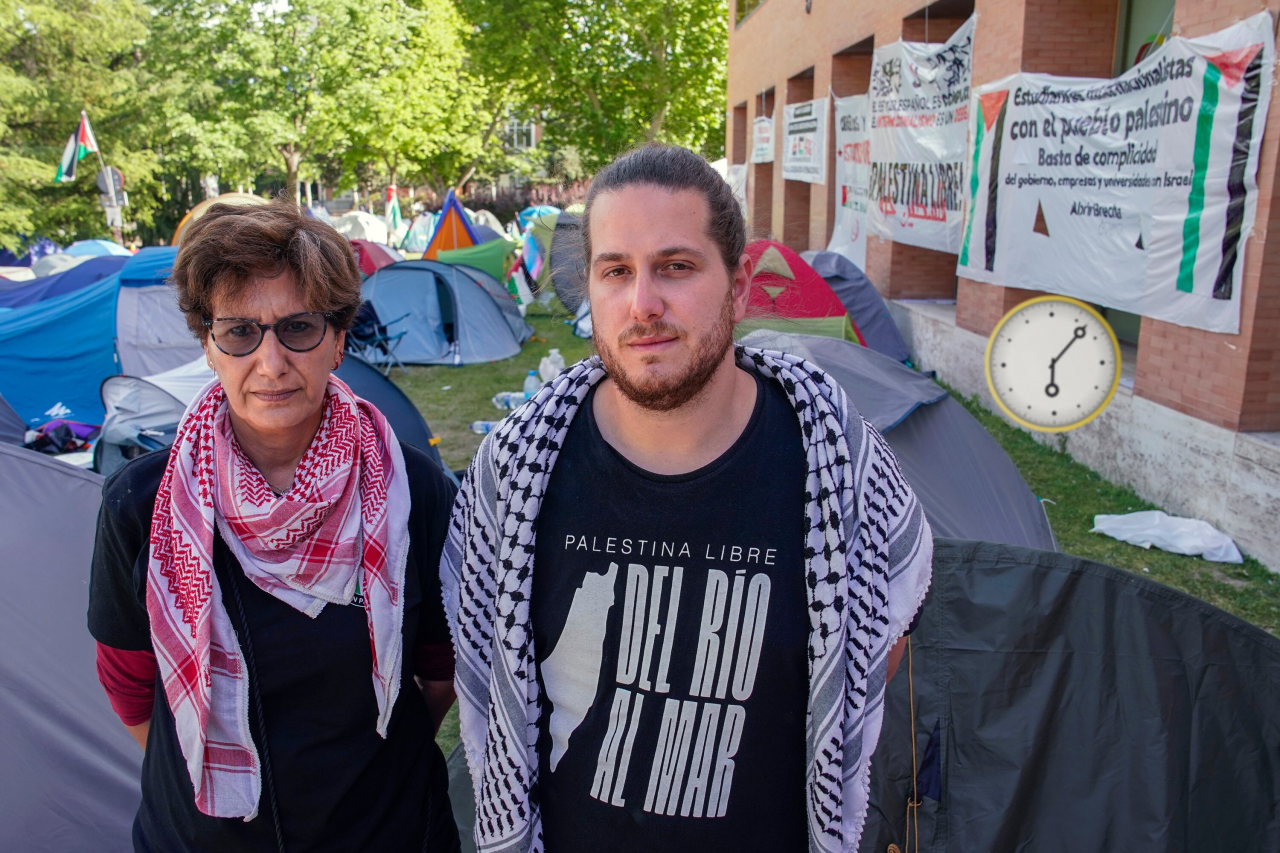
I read {"hour": 6, "minute": 7}
